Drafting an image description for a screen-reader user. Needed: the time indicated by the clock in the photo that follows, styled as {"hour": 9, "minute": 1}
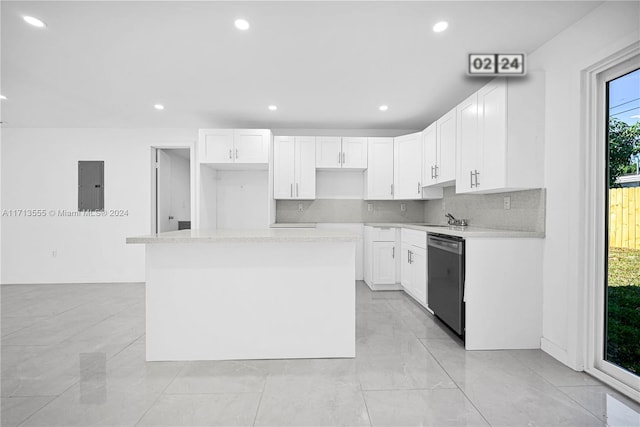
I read {"hour": 2, "minute": 24}
